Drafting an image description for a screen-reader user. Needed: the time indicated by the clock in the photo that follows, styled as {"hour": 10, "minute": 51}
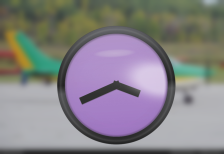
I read {"hour": 3, "minute": 41}
